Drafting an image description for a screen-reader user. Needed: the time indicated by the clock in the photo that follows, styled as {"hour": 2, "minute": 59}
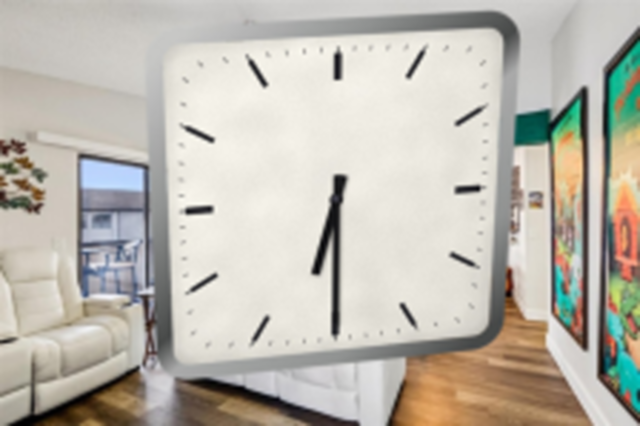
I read {"hour": 6, "minute": 30}
